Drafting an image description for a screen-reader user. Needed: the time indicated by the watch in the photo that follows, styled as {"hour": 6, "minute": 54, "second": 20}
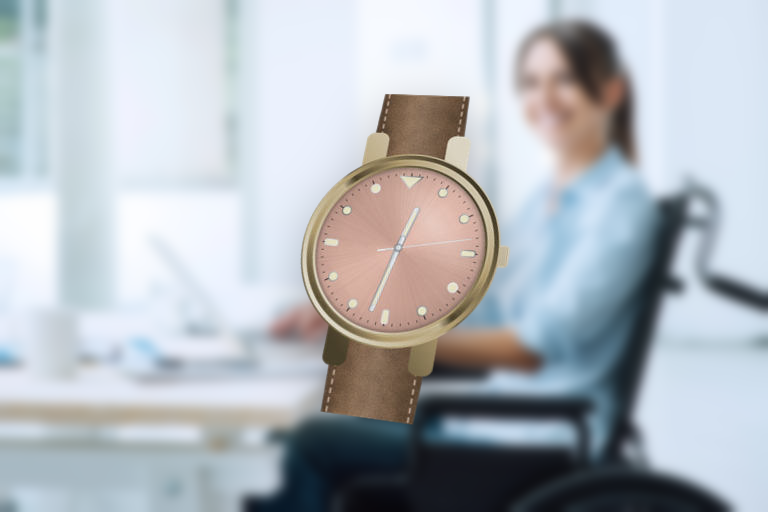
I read {"hour": 12, "minute": 32, "second": 13}
